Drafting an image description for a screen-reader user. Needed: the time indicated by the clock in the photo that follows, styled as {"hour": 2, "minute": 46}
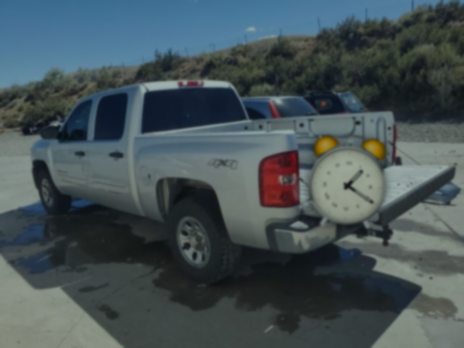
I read {"hour": 1, "minute": 20}
